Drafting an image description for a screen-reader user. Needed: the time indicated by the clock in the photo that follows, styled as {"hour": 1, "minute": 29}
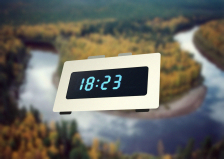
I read {"hour": 18, "minute": 23}
